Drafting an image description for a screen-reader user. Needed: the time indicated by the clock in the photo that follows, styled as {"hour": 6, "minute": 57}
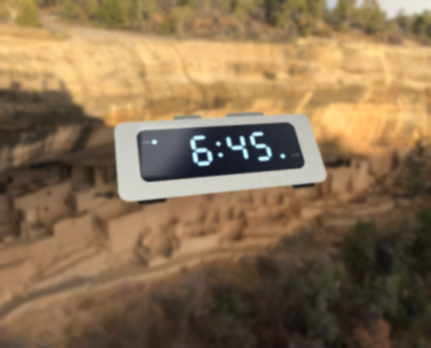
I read {"hour": 6, "minute": 45}
